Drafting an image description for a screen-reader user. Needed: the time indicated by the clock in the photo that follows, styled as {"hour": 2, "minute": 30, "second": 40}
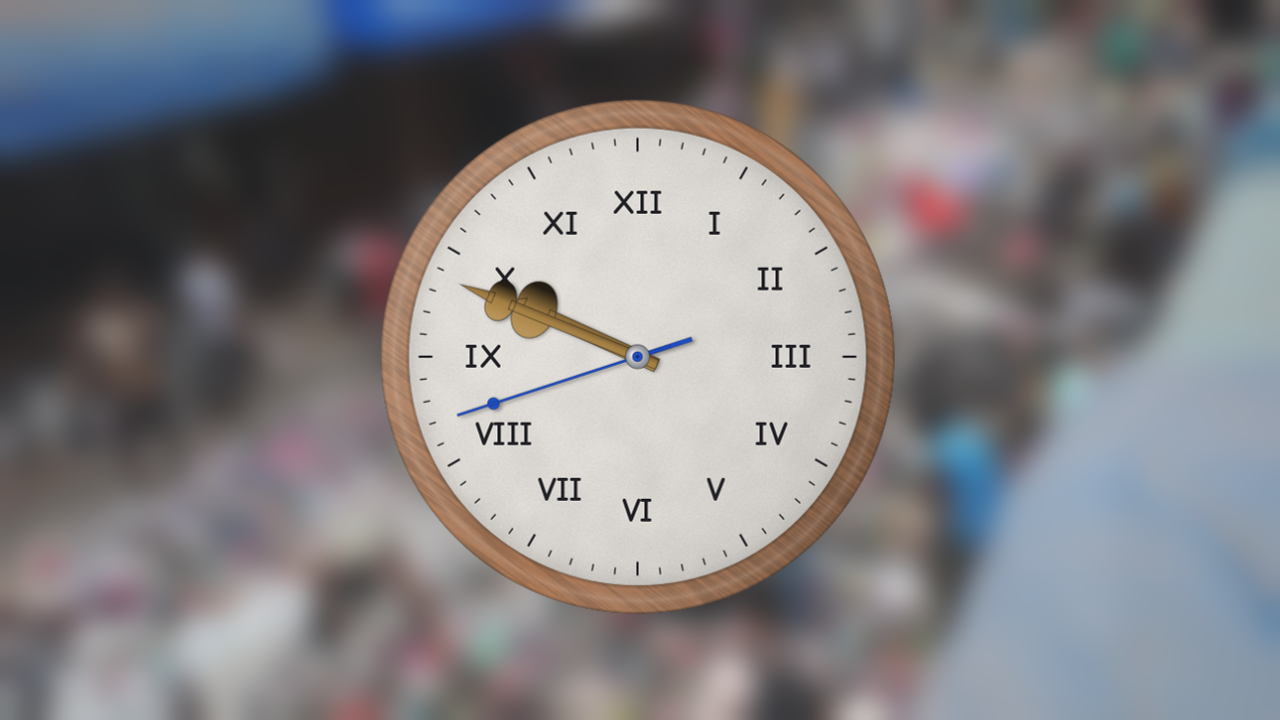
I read {"hour": 9, "minute": 48, "second": 42}
